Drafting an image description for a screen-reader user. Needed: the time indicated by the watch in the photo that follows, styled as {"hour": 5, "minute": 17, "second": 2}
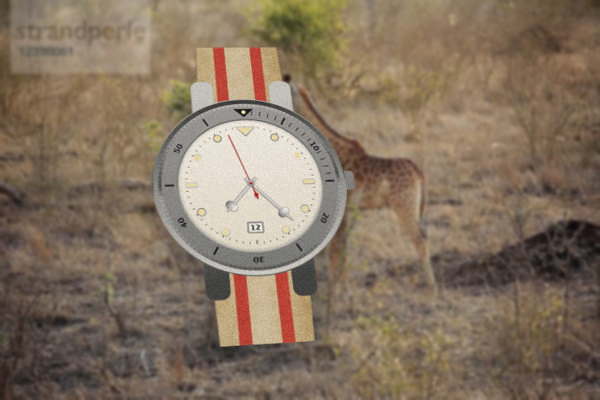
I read {"hour": 7, "minute": 22, "second": 57}
